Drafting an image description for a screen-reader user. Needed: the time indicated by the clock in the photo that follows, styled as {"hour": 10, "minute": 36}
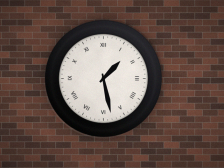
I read {"hour": 1, "minute": 28}
